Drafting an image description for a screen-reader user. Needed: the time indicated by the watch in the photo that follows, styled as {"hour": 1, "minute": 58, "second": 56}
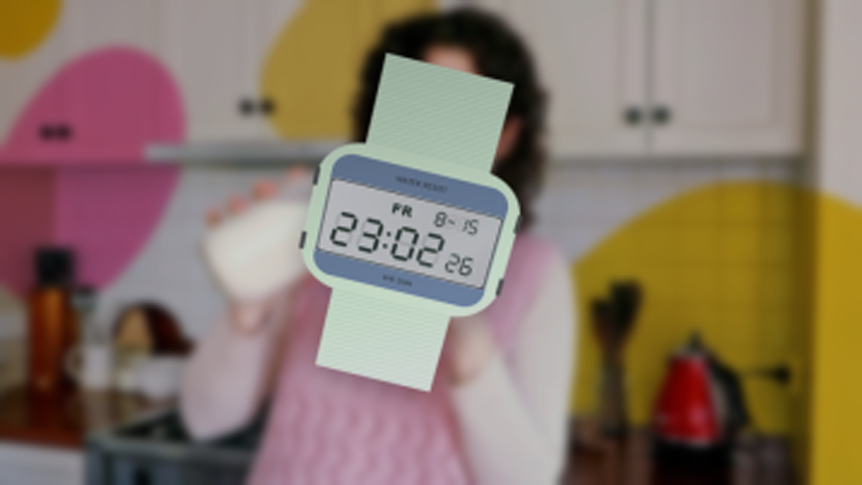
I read {"hour": 23, "minute": 2, "second": 26}
